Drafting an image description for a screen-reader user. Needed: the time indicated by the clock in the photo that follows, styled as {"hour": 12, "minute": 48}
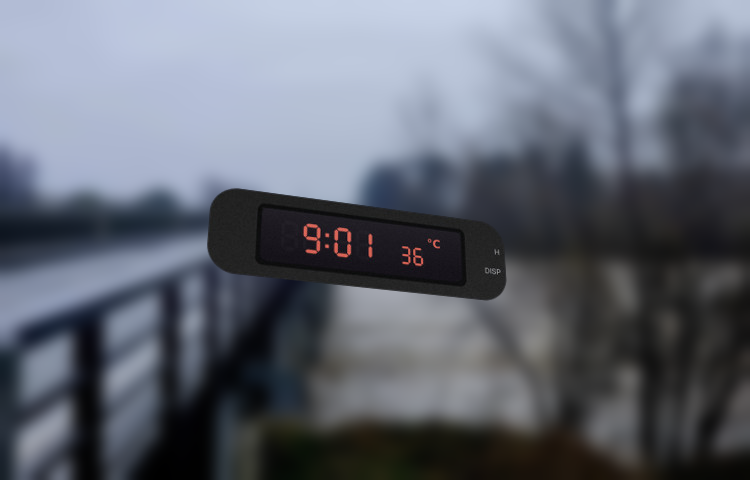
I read {"hour": 9, "minute": 1}
